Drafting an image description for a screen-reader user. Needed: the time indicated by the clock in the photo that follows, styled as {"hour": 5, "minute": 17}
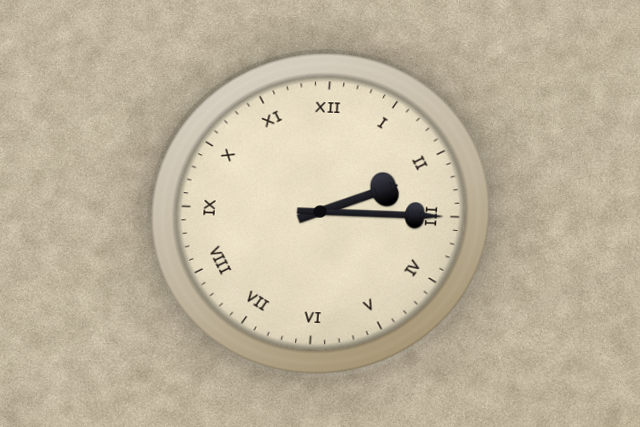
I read {"hour": 2, "minute": 15}
